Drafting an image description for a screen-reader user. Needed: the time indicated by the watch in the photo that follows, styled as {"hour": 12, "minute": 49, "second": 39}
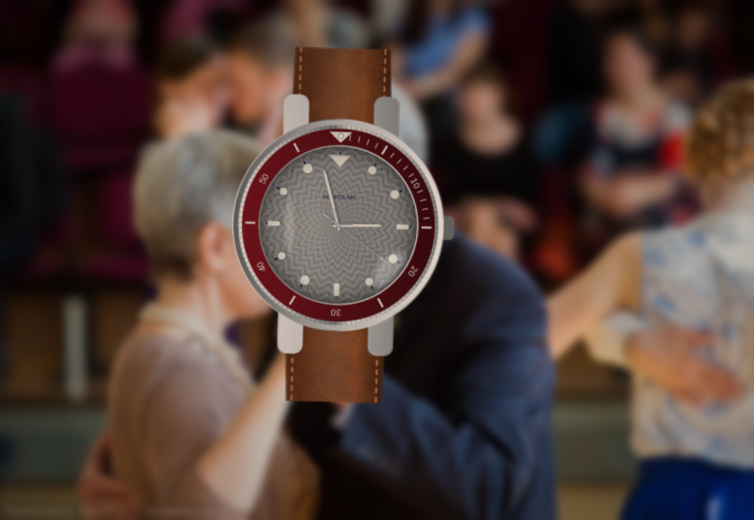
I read {"hour": 2, "minute": 57, "second": 21}
